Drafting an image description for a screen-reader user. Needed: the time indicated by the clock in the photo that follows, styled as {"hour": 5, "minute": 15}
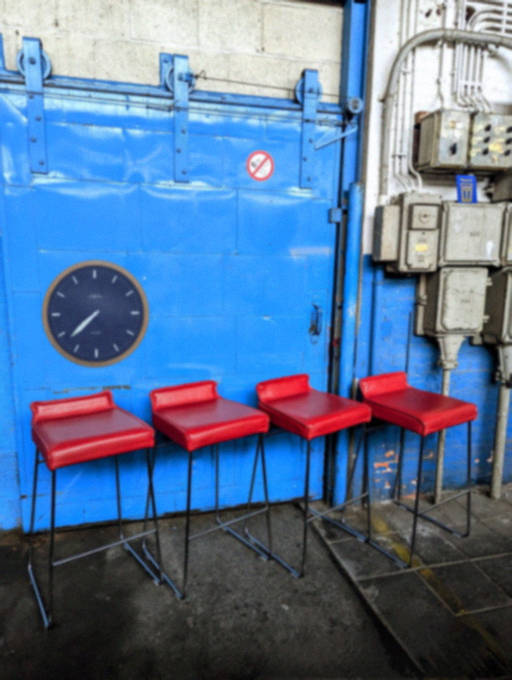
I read {"hour": 7, "minute": 38}
